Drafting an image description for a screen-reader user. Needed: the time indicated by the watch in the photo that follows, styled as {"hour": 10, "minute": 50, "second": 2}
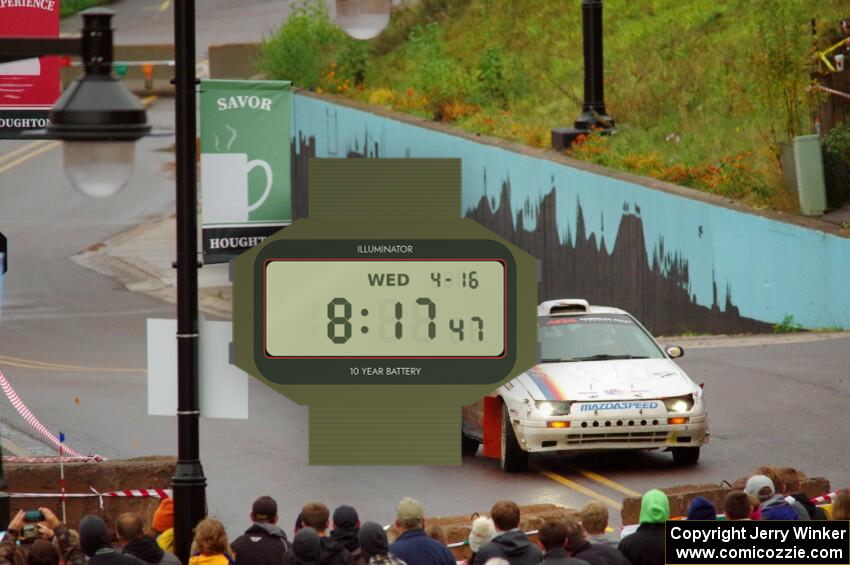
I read {"hour": 8, "minute": 17, "second": 47}
